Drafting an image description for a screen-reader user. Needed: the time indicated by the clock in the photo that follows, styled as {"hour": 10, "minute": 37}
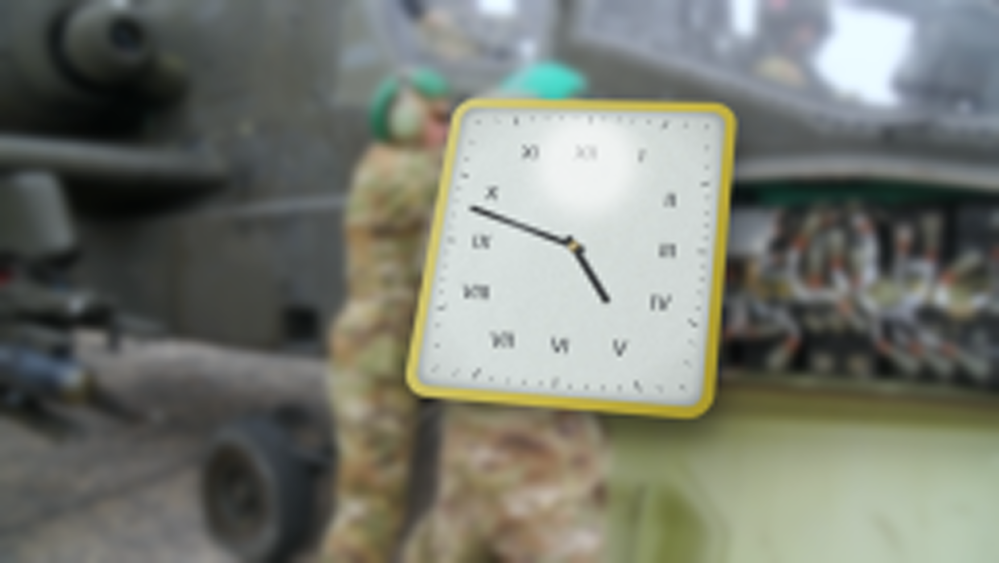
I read {"hour": 4, "minute": 48}
